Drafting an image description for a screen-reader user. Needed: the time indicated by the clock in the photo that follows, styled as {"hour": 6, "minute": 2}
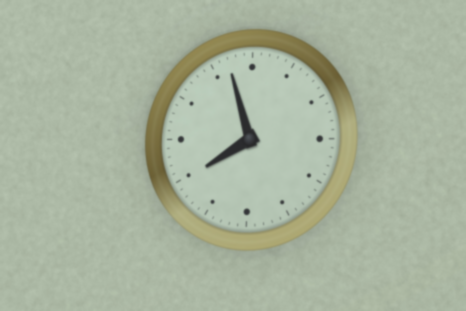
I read {"hour": 7, "minute": 57}
